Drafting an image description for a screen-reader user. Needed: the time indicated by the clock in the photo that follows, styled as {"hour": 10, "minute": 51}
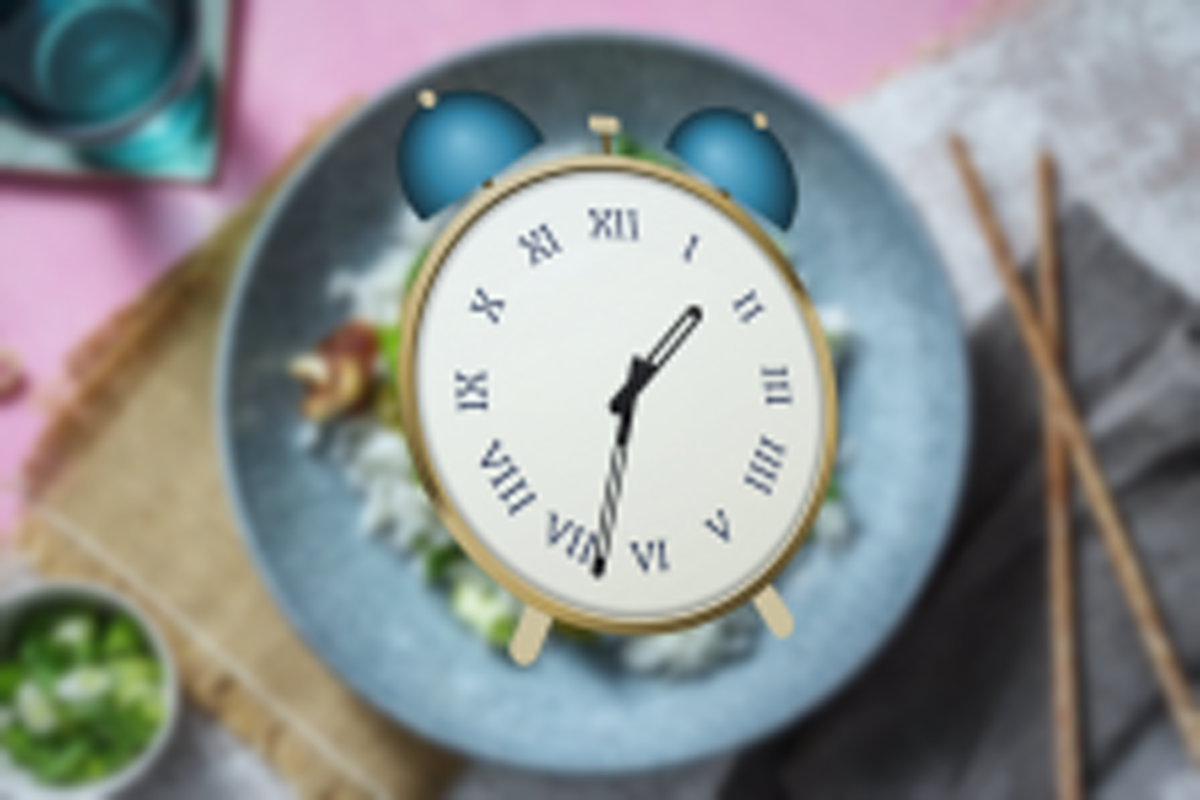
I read {"hour": 1, "minute": 33}
